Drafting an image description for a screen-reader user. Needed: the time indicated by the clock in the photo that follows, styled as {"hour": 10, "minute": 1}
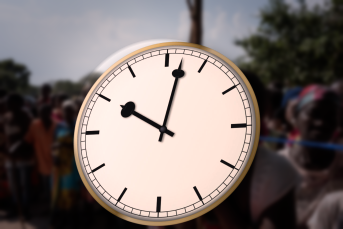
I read {"hour": 10, "minute": 2}
